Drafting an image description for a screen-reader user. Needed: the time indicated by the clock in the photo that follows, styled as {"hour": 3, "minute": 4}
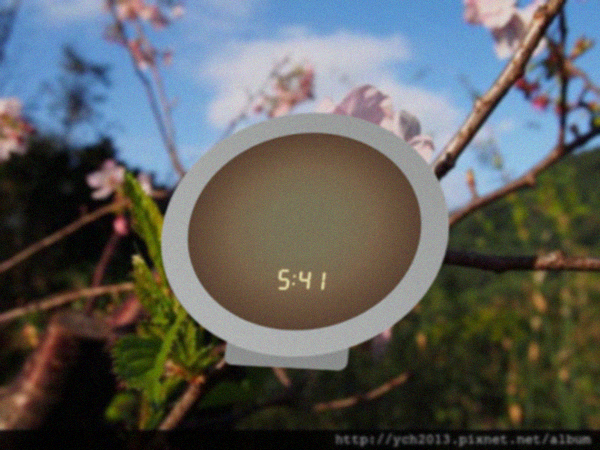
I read {"hour": 5, "minute": 41}
